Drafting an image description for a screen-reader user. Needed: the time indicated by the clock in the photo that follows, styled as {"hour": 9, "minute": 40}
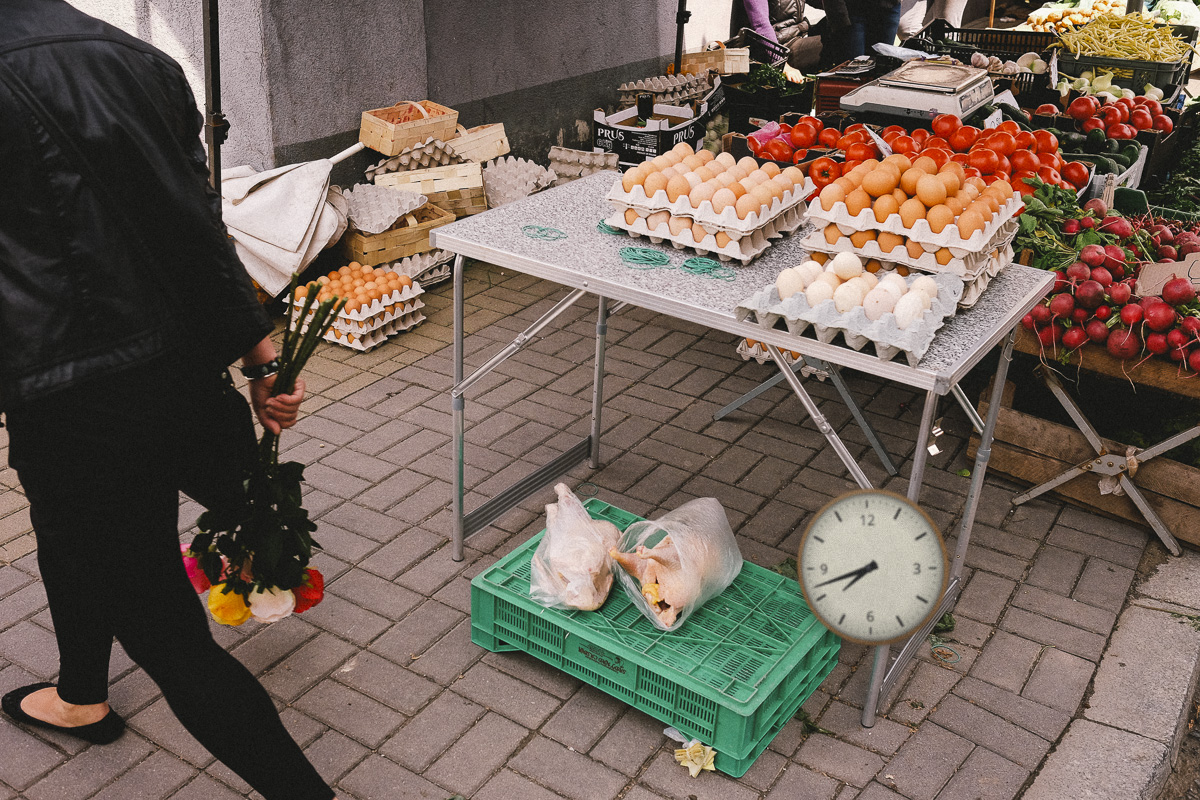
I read {"hour": 7, "minute": 42}
